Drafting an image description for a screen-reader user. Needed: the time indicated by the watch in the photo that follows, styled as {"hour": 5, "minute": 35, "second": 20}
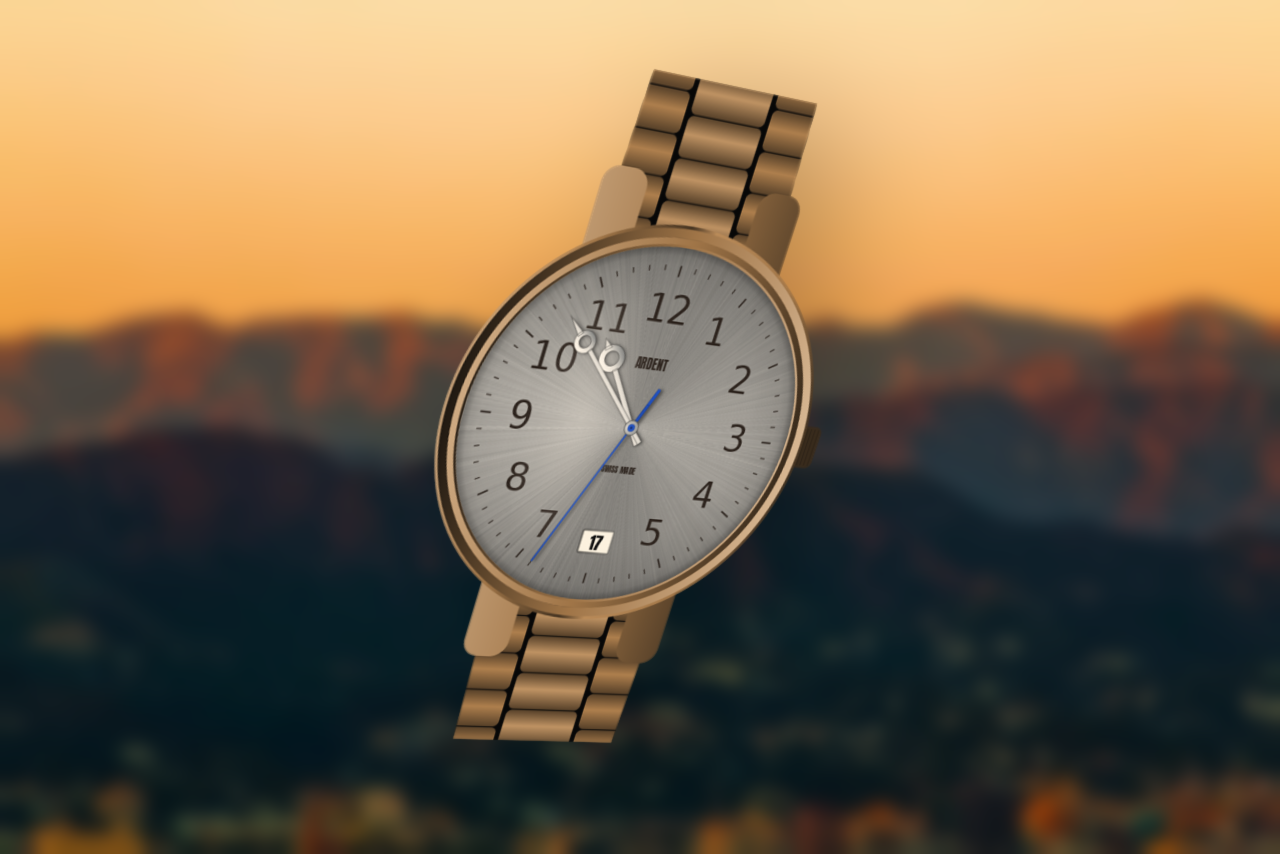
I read {"hour": 10, "minute": 52, "second": 34}
